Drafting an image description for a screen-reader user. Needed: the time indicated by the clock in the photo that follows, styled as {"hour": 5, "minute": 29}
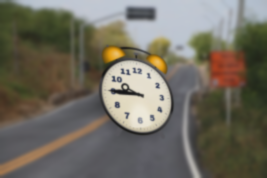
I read {"hour": 9, "minute": 45}
